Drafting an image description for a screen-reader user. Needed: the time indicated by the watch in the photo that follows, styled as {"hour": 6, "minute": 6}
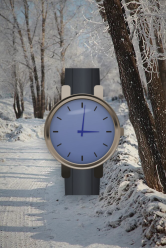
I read {"hour": 3, "minute": 1}
